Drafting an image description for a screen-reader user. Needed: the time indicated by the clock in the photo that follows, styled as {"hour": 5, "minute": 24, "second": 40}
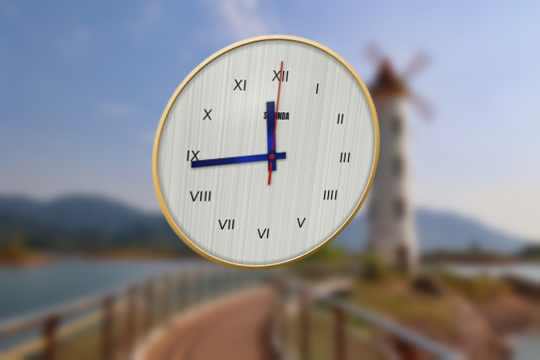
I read {"hour": 11, "minute": 44, "second": 0}
